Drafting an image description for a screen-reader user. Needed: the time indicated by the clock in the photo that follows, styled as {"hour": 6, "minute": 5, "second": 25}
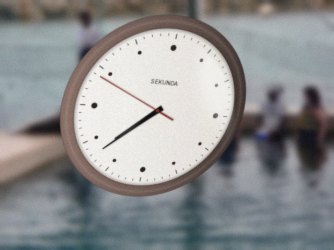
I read {"hour": 7, "minute": 37, "second": 49}
